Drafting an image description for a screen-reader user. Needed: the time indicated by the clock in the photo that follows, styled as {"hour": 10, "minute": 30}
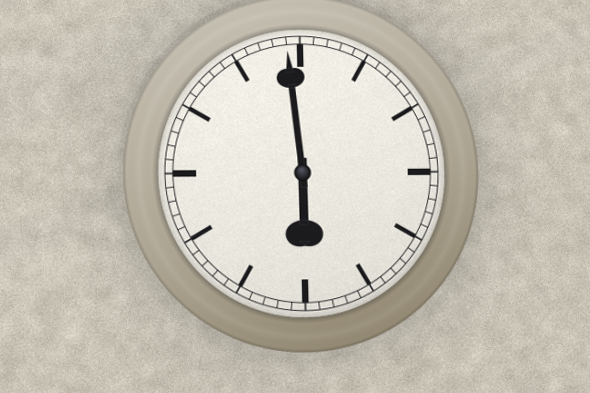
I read {"hour": 5, "minute": 59}
